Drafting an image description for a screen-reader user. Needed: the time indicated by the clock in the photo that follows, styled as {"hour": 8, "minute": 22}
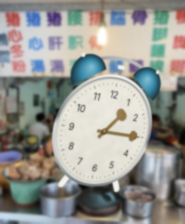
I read {"hour": 1, "minute": 15}
